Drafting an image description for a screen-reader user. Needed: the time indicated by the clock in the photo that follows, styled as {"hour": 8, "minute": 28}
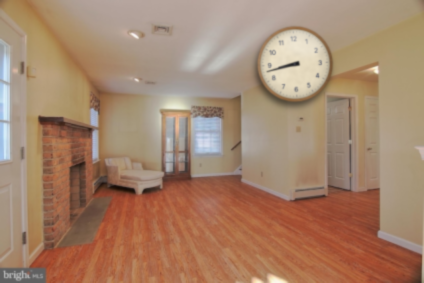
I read {"hour": 8, "minute": 43}
